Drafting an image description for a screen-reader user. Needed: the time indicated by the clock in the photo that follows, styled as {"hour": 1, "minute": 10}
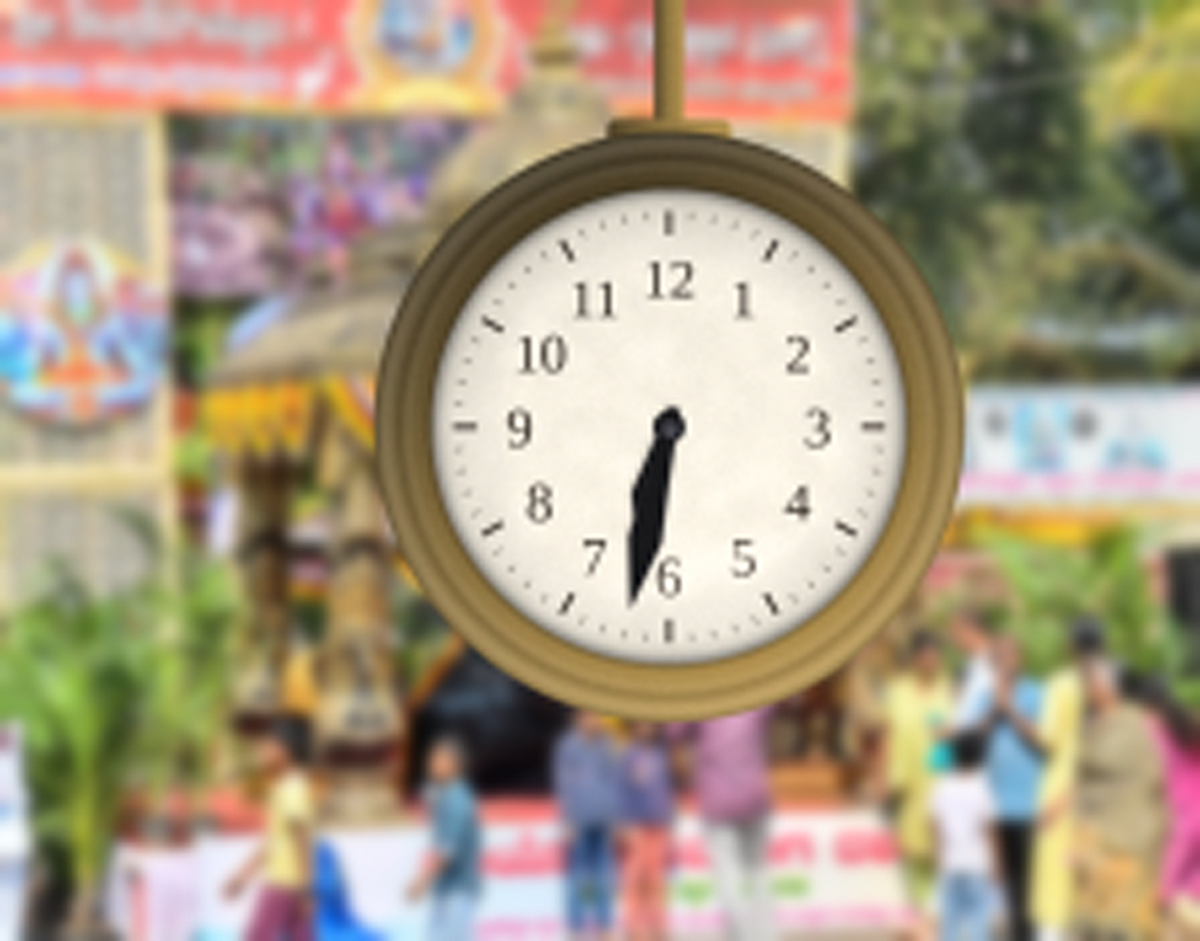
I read {"hour": 6, "minute": 32}
